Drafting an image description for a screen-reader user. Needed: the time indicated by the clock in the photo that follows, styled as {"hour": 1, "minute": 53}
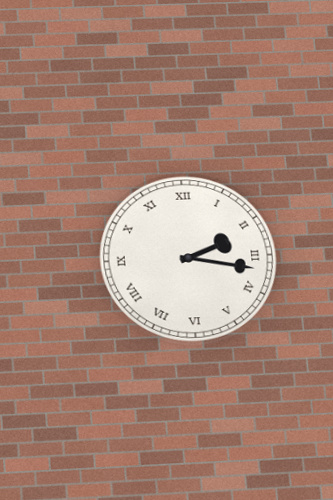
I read {"hour": 2, "minute": 17}
